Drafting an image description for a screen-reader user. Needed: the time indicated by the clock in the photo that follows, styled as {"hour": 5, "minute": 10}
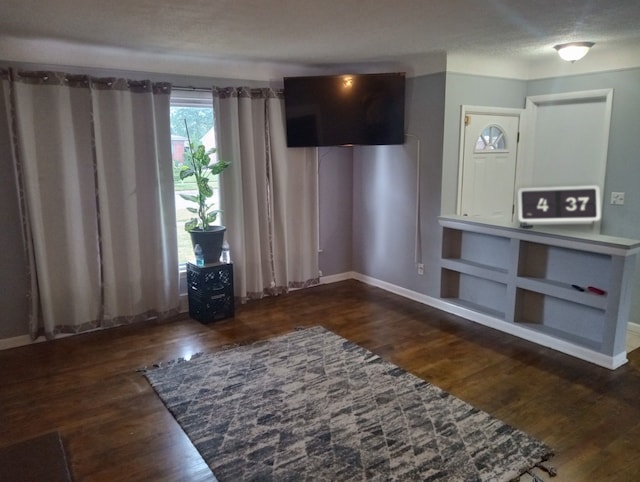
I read {"hour": 4, "minute": 37}
